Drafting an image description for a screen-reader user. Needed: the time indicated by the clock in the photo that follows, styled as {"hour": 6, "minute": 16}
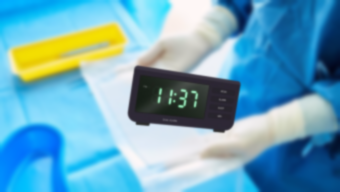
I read {"hour": 11, "minute": 37}
